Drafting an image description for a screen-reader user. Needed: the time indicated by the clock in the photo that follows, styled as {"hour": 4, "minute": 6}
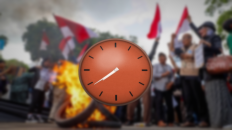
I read {"hour": 7, "minute": 39}
